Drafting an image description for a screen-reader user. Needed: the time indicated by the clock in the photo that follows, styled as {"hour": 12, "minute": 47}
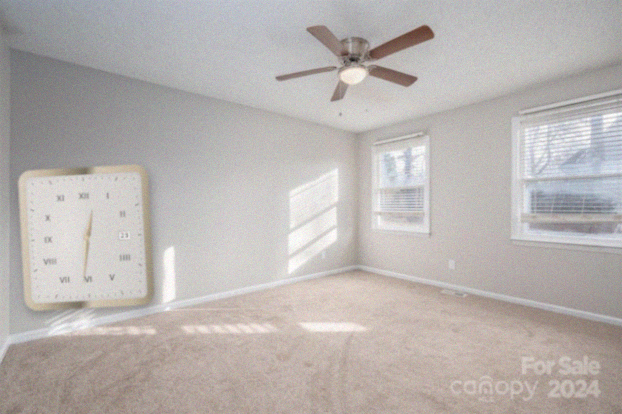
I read {"hour": 12, "minute": 31}
